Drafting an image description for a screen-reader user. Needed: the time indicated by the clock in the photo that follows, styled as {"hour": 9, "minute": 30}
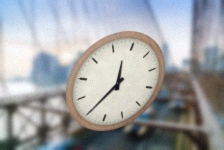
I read {"hour": 11, "minute": 35}
